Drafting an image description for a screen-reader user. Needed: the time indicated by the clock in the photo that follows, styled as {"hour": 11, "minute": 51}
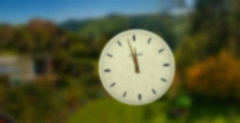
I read {"hour": 11, "minute": 58}
